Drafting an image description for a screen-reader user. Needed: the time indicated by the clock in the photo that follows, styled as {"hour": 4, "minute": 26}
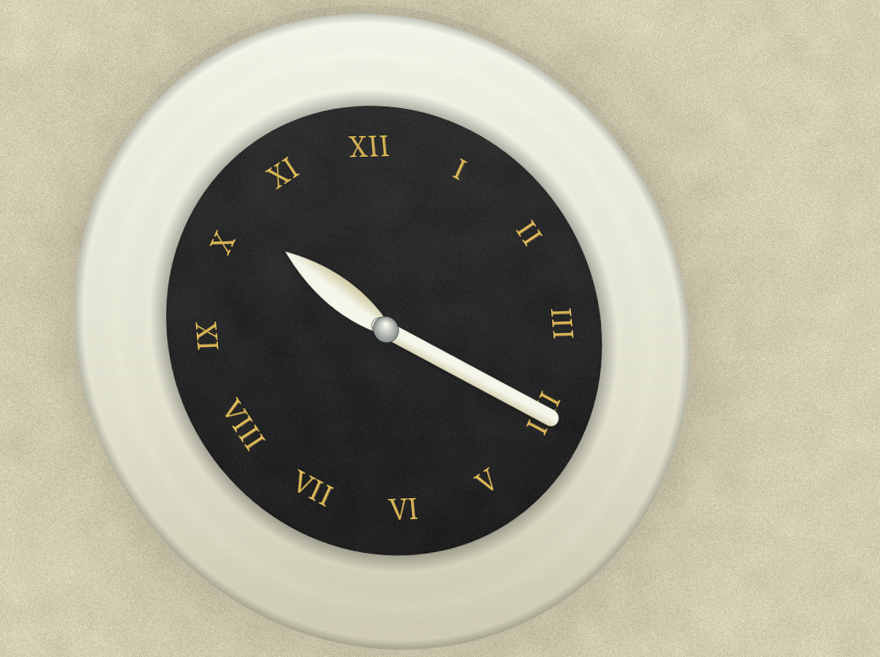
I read {"hour": 10, "minute": 20}
